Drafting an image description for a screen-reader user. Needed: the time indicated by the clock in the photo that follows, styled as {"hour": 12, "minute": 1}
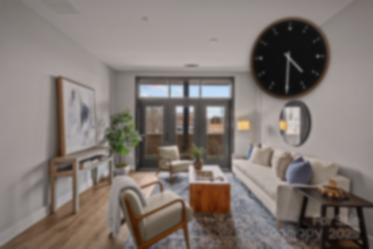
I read {"hour": 4, "minute": 30}
